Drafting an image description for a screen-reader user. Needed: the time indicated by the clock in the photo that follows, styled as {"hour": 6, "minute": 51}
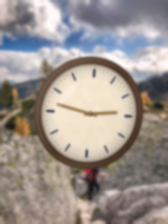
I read {"hour": 2, "minute": 47}
